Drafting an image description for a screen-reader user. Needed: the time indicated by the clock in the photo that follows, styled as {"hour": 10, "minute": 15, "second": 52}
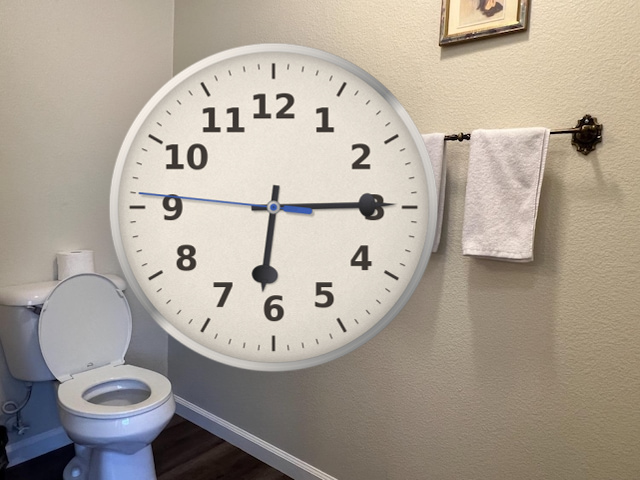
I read {"hour": 6, "minute": 14, "second": 46}
